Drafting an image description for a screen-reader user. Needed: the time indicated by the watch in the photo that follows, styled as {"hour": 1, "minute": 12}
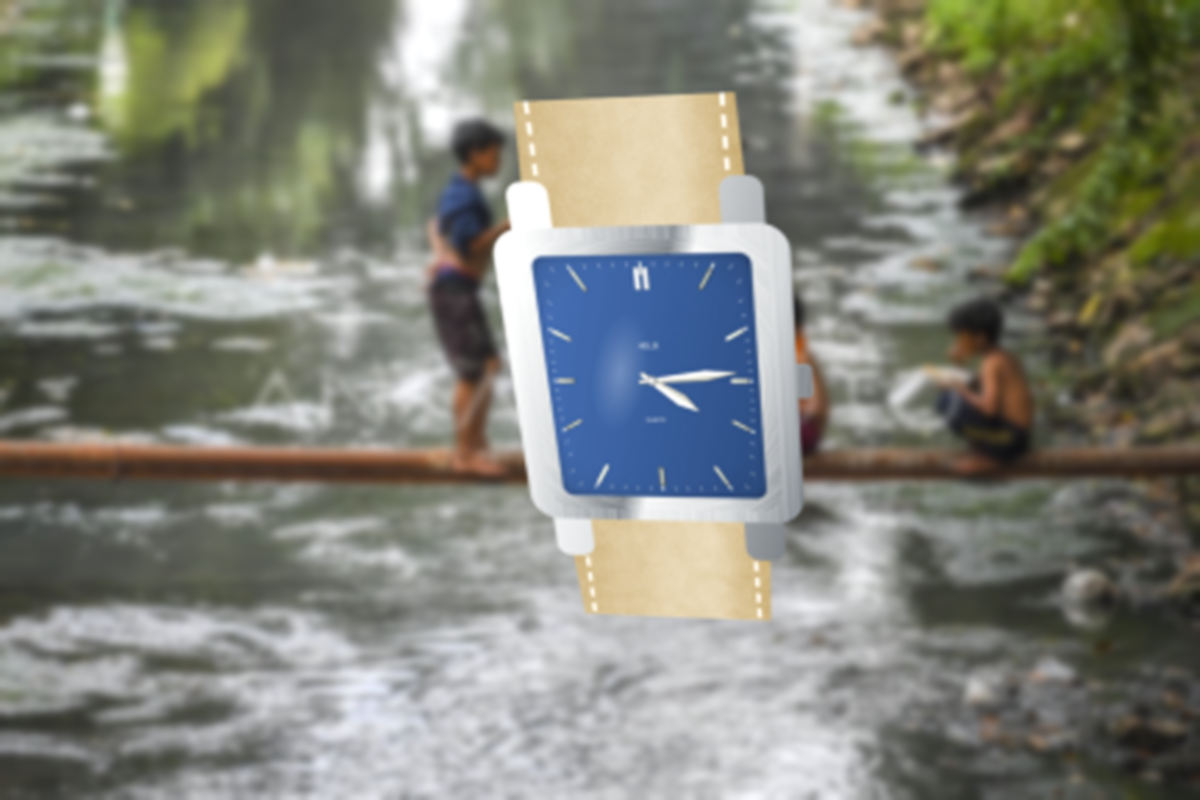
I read {"hour": 4, "minute": 14}
